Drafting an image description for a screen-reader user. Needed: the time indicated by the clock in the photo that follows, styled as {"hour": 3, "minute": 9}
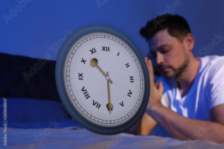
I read {"hour": 10, "minute": 30}
